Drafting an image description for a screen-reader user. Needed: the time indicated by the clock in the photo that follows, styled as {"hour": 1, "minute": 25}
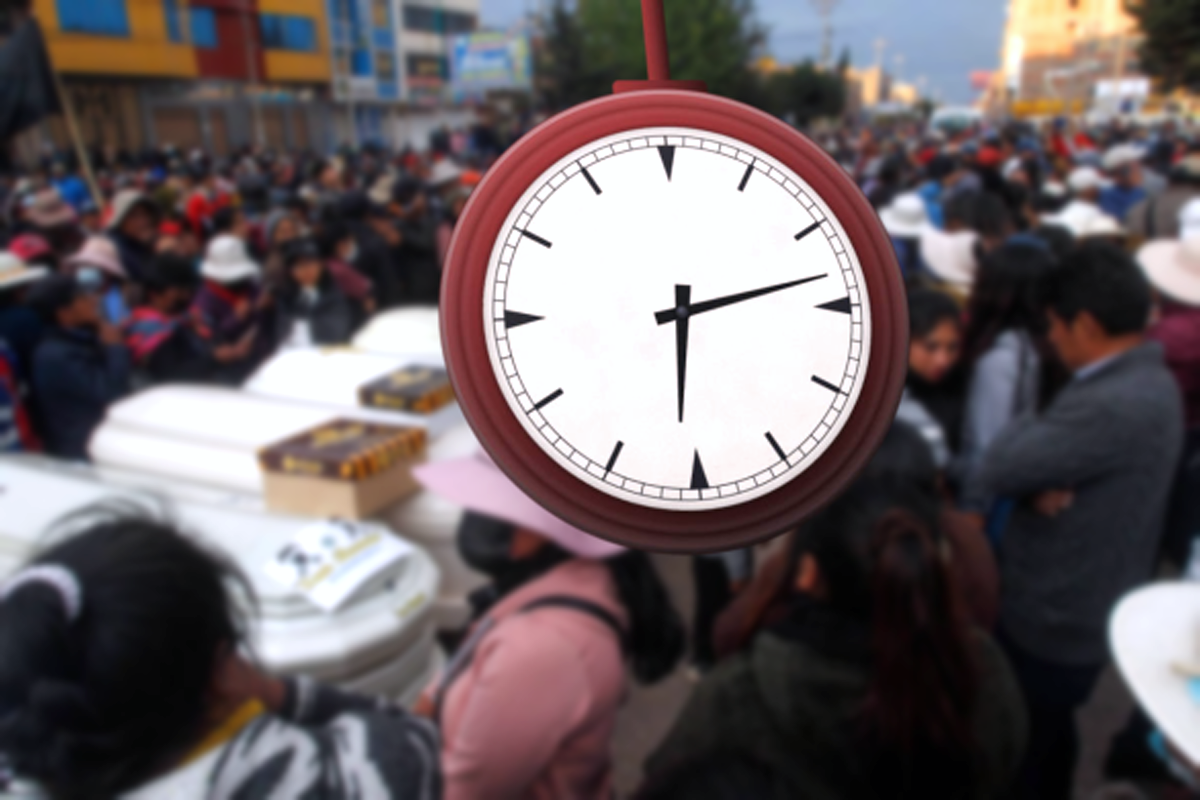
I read {"hour": 6, "minute": 13}
